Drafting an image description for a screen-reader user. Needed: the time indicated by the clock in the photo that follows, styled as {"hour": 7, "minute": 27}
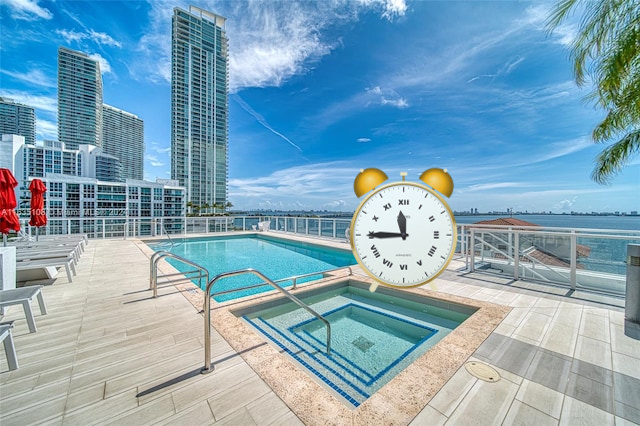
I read {"hour": 11, "minute": 45}
